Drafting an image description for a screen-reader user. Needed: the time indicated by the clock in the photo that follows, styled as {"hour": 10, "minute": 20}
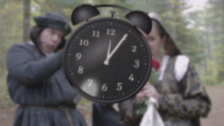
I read {"hour": 12, "minute": 5}
